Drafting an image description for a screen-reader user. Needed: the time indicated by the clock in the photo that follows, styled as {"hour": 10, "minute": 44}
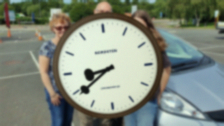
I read {"hour": 8, "minute": 39}
